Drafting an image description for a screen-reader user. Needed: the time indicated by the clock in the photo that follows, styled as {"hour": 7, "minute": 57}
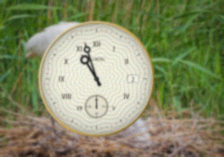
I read {"hour": 10, "minute": 57}
